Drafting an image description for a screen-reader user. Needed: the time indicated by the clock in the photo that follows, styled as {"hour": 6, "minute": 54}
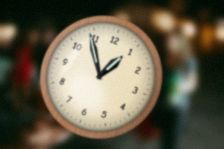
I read {"hour": 12, "minute": 54}
